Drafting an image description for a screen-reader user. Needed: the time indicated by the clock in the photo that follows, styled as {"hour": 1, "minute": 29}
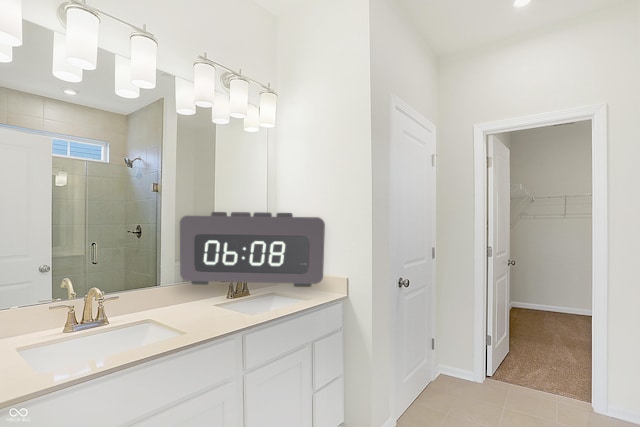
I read {"hour": 6, "minute": 8}
